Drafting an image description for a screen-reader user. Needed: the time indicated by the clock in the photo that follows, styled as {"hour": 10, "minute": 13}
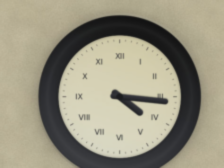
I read {"hour": 4, "minute": 16}
